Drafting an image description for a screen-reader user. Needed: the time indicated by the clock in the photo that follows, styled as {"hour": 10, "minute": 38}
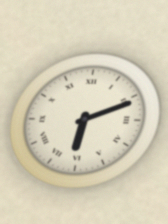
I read {"hour": 6, "minute": 11}
